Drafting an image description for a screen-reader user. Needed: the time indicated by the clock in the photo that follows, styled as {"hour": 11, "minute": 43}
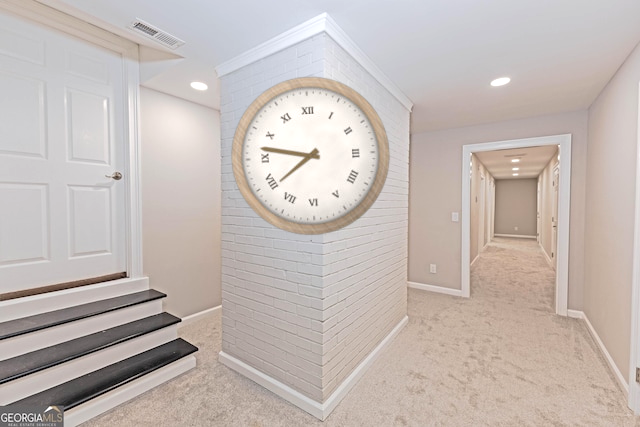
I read {"hour": 7, "minute": 47}
